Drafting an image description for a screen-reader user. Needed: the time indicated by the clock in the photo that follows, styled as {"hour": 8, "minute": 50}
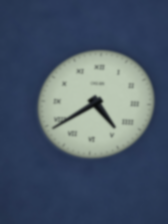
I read {"hour": 4, "minute": 39}
